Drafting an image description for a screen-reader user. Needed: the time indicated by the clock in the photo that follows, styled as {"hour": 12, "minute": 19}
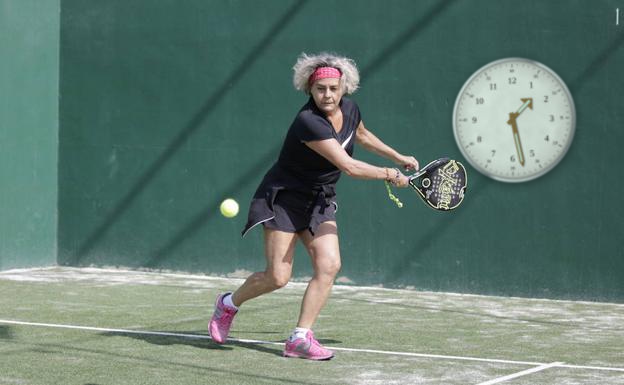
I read {"hour": 1, "minute": 28}
